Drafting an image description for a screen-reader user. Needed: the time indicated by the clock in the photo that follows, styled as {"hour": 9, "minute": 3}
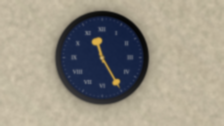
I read {"hour": 11, "minute": 25}
